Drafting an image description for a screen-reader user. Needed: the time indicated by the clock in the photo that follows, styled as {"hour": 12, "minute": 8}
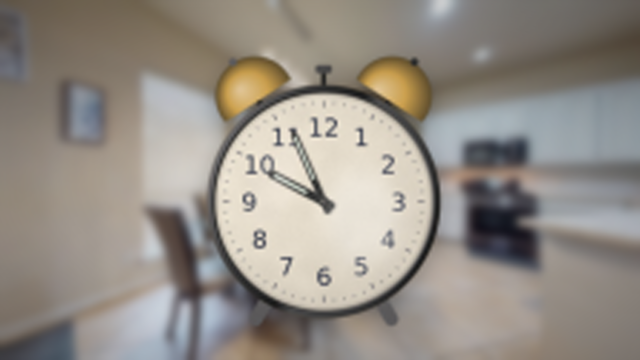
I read {"hour": 9, "minute": 56}
